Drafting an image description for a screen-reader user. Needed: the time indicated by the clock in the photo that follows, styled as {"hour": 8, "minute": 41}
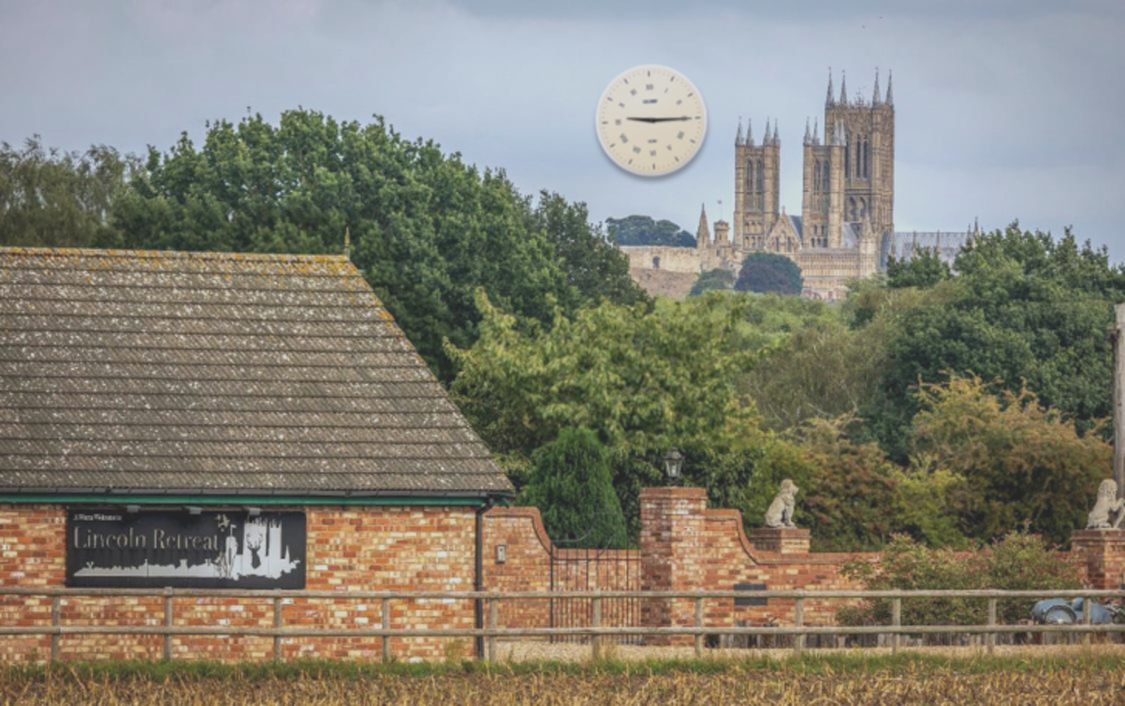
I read {"hour": 9, "minute": 15}
